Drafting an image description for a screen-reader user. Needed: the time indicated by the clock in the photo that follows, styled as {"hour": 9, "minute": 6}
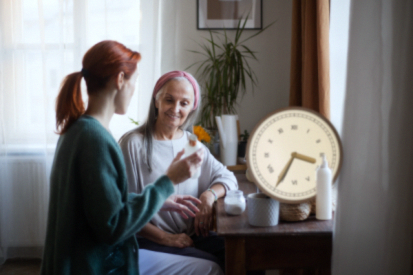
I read {"hour": 3, "minute": 35}
